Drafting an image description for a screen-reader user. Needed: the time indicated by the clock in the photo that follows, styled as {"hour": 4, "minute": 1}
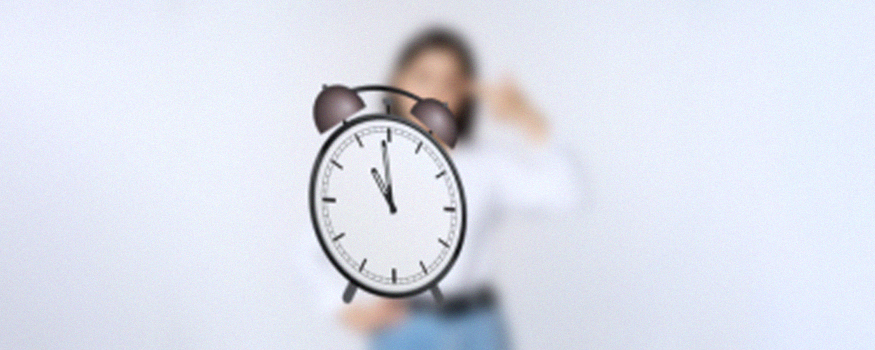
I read {"hour": 10, "minute": 59}
